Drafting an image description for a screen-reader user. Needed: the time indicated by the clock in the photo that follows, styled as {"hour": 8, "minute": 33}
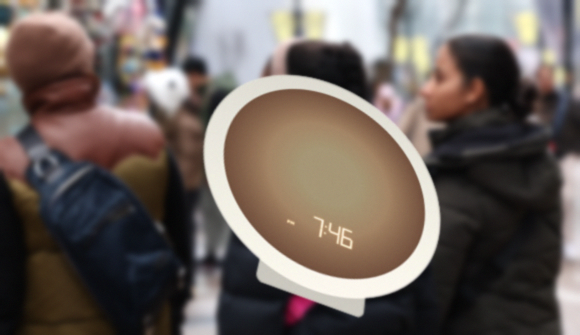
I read {"hour": 7, "minute": 46}
